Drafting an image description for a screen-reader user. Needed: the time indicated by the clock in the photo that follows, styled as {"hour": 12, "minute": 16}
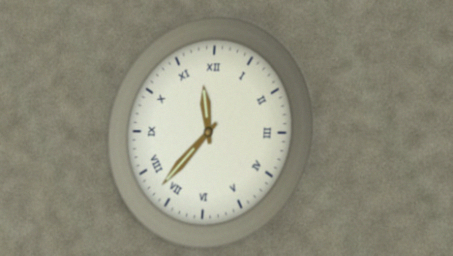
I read {"hour": 11, "minute": 37}
